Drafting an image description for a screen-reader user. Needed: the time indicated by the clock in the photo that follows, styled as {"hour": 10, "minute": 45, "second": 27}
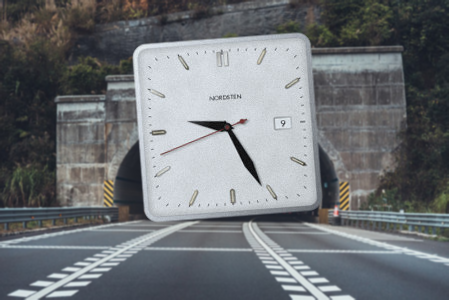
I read {"hour": 9, "minute": 25, "second": 42}
